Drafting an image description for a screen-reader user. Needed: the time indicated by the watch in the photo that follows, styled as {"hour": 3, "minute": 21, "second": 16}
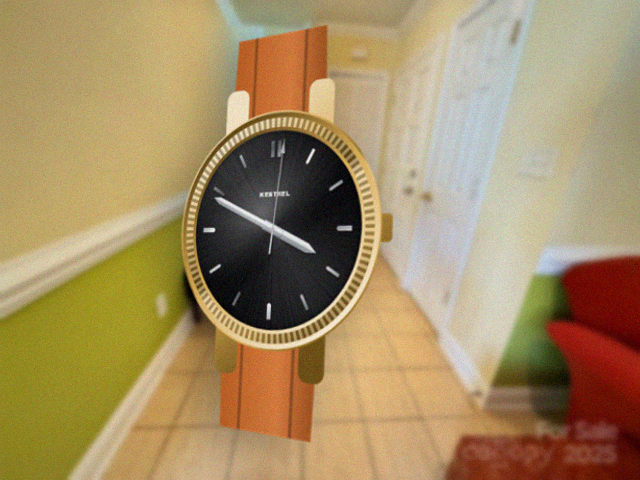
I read {"hour": 3, "minute": 49, "second": 1}
